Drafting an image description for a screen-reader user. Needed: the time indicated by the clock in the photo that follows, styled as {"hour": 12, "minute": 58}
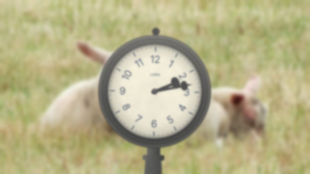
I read {"hour": 2, "minute": 13}
